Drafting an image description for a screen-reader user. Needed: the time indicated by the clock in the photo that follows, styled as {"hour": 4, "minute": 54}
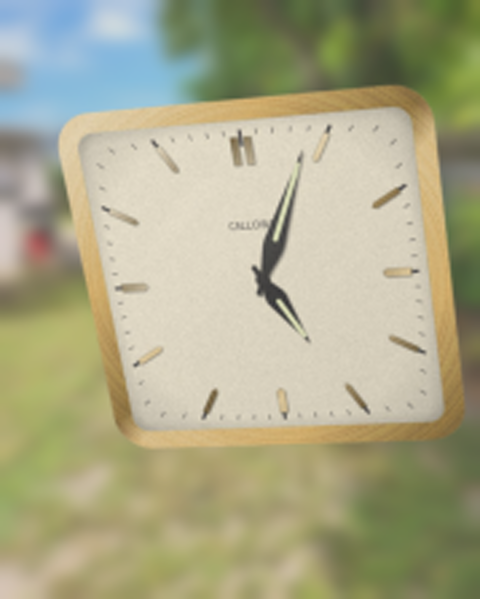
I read {"hour": 5, "minute": 4}
